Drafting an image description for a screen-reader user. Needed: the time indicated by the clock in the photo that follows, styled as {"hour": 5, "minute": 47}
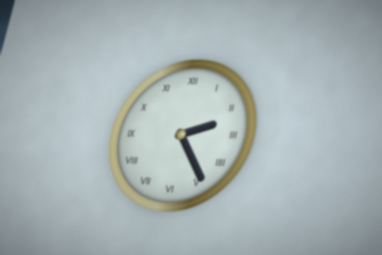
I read {"hour": 2, "minute": 24}
